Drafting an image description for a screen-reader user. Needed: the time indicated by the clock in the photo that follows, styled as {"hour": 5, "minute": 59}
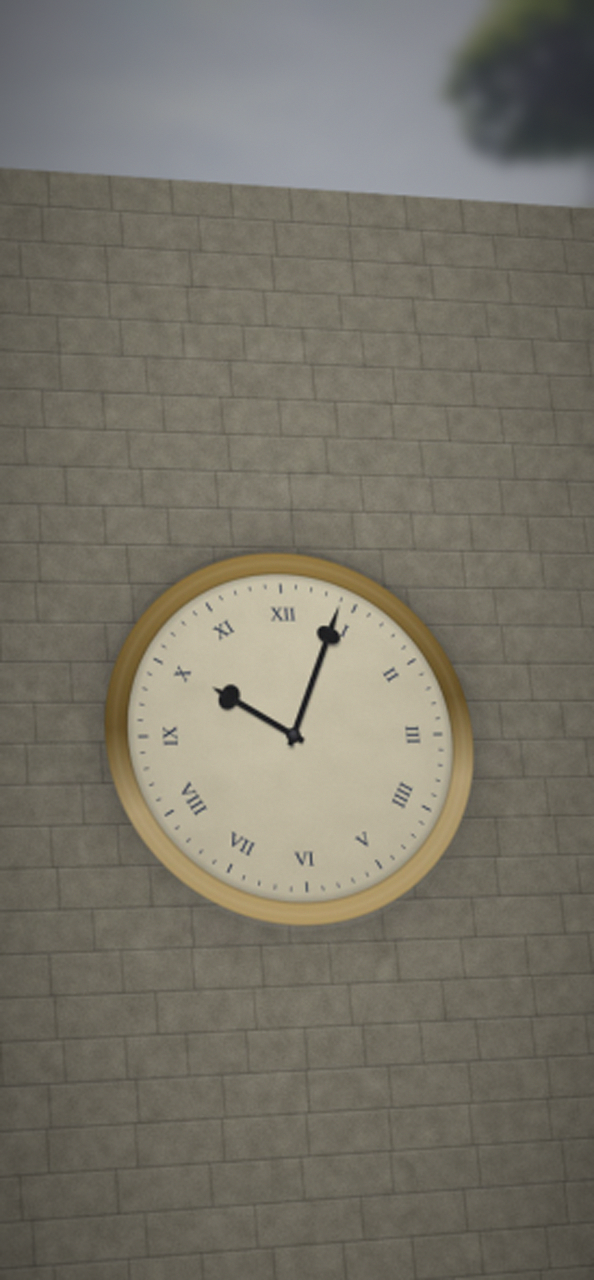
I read {"hour": 10, "minute": 4}
